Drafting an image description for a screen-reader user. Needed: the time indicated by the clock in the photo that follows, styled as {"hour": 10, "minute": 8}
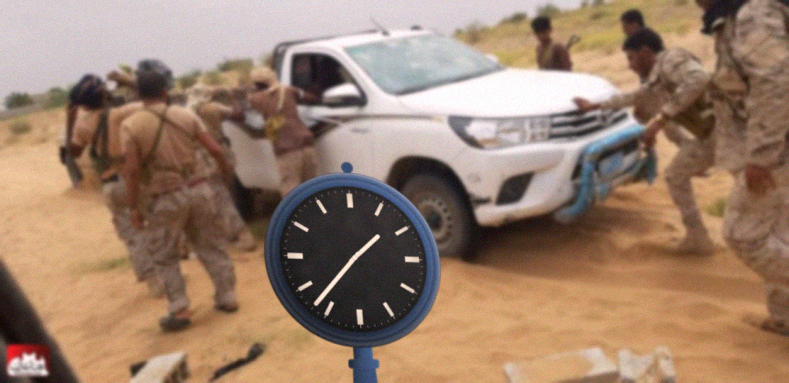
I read {"hour": 1, "minute": 37}
